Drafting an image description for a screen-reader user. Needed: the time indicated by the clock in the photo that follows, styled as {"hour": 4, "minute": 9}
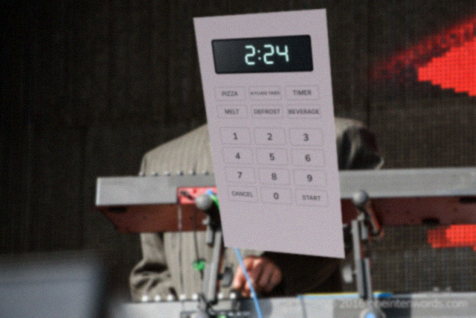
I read {"hour": 2, "minute": 24}
